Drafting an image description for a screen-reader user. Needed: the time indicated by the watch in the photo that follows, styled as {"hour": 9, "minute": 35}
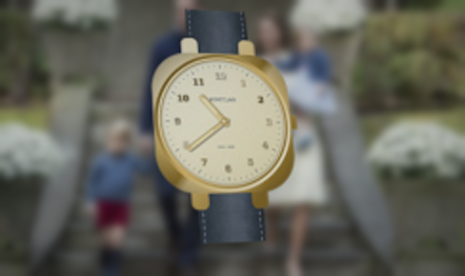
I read {"hour": 10, "minute": 39}
